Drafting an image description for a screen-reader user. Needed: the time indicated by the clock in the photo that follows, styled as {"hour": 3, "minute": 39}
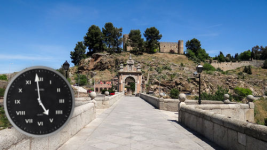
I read {"hour": 4, "minute": 59}
